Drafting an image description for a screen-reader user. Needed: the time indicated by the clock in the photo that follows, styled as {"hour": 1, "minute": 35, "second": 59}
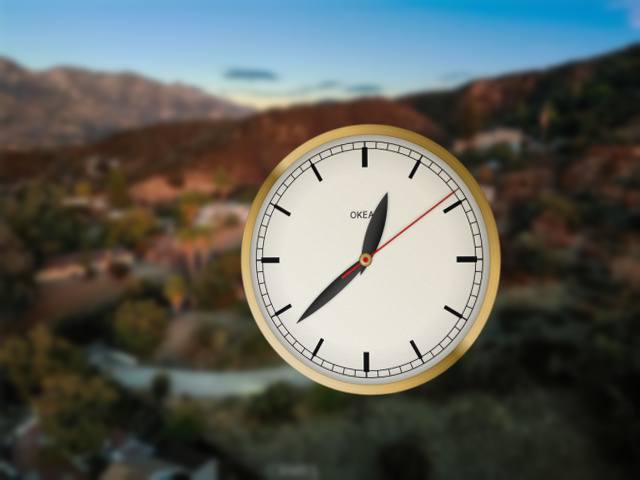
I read {"hour": 12, "minute": 38, "second": 9}
